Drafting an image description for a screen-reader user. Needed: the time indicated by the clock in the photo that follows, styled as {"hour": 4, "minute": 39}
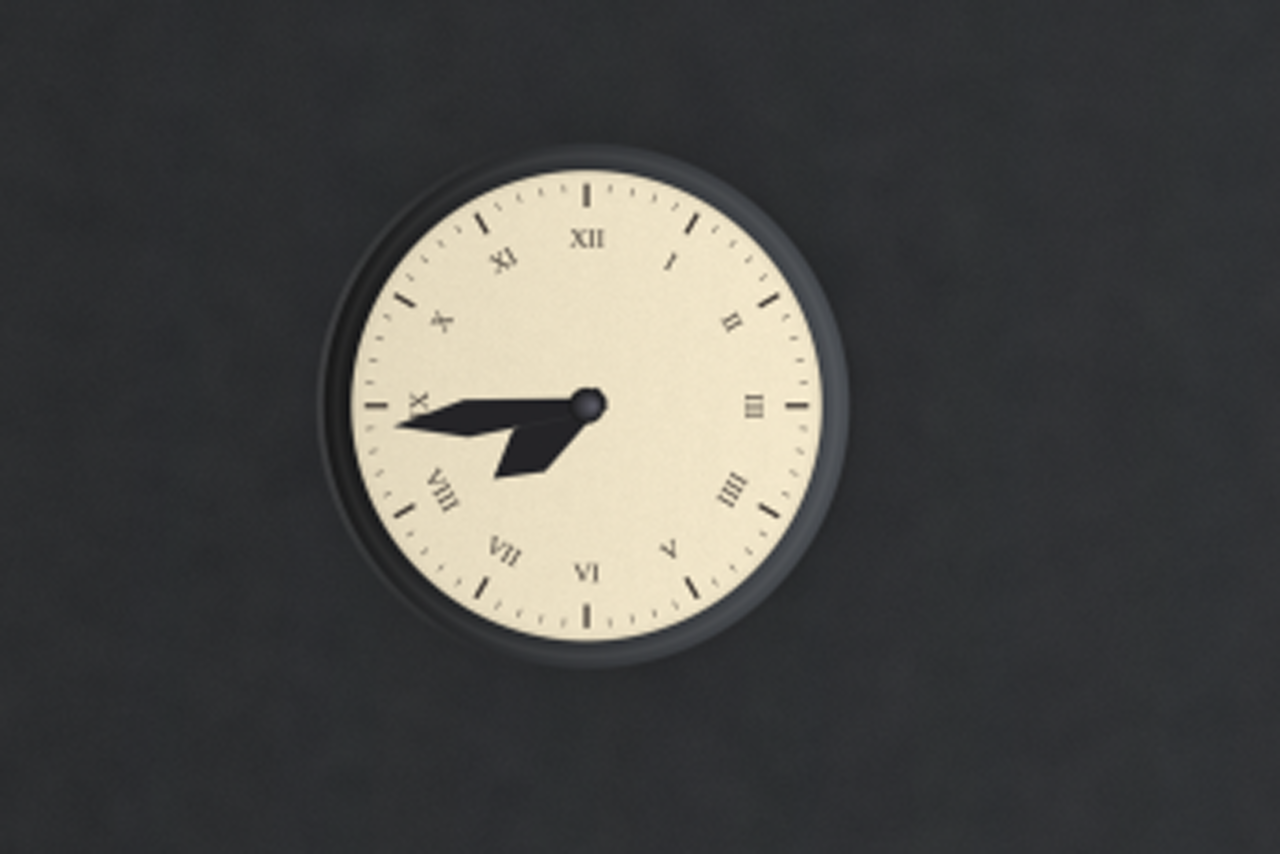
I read {"hour": 7, "minute": 44}
